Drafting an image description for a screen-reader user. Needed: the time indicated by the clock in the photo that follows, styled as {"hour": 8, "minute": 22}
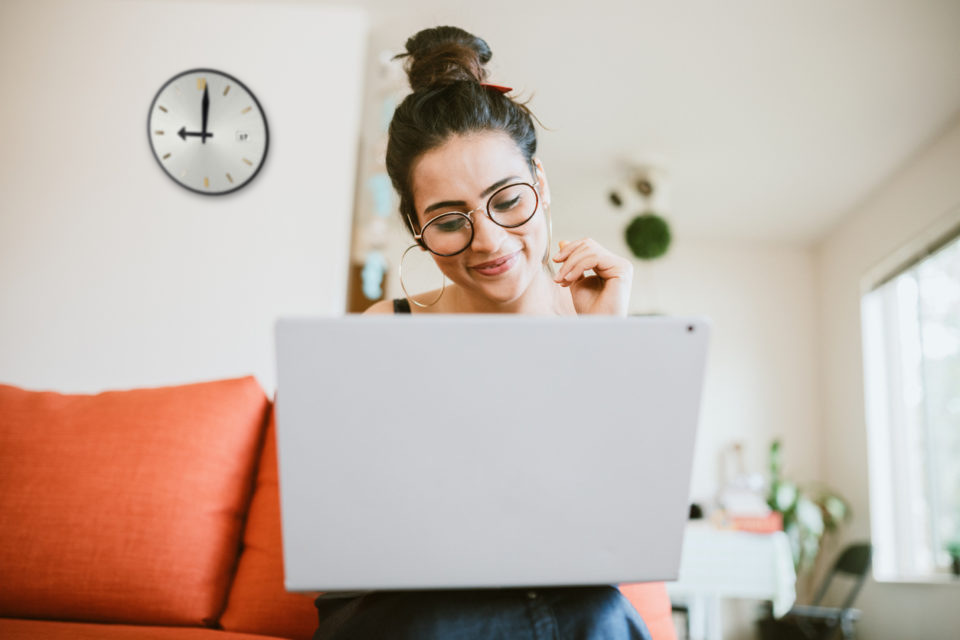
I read {"hour": 9, "minute": 1}
